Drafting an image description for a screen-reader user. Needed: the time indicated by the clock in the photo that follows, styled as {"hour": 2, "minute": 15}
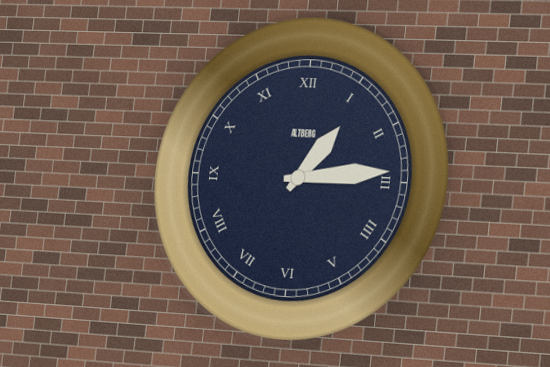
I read {"hour": 1, "minute": 14}
